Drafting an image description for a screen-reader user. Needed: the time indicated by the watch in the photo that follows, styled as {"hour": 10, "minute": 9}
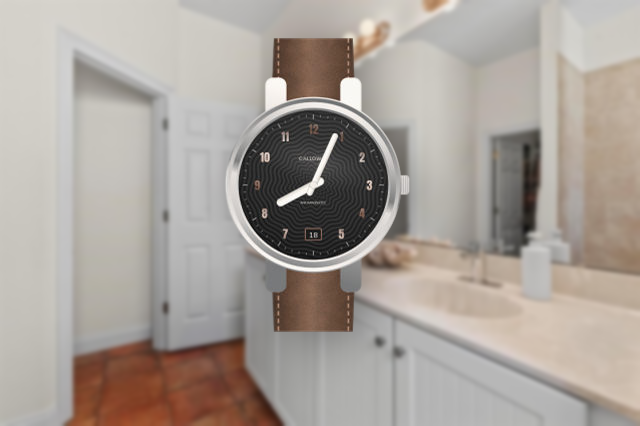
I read {"hour": 8, "minute": 4}
